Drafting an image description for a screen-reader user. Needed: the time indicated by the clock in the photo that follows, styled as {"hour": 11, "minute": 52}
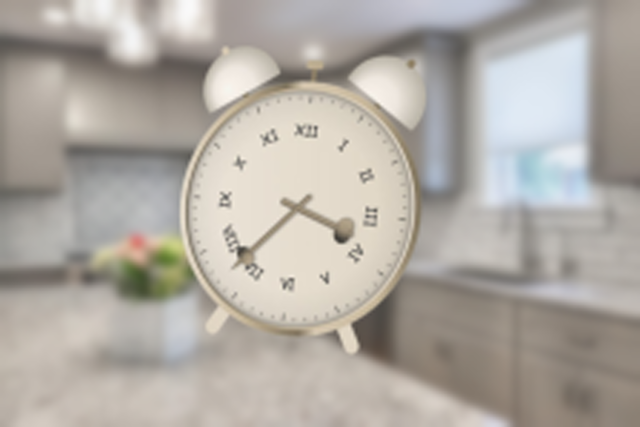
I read {"hour": 3, "minute": 37}
